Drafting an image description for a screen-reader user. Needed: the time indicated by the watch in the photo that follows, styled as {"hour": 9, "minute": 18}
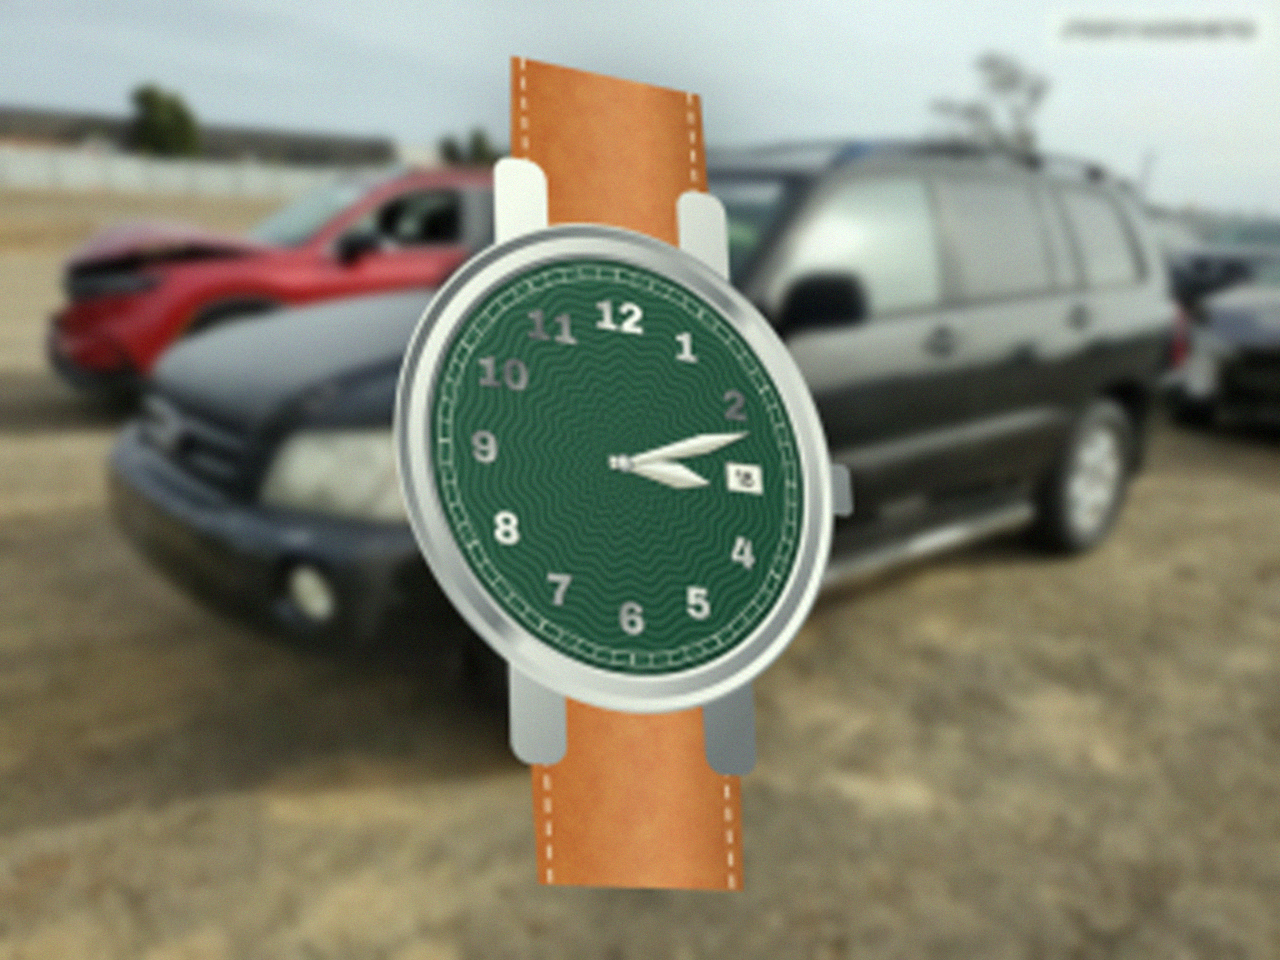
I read {"hour": 3, "minute": 12}
